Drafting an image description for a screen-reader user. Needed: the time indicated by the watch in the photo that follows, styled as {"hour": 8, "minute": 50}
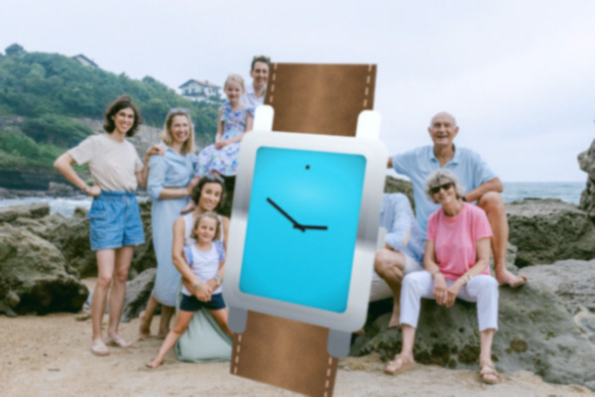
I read {"hour": 2, "minute": 50}
